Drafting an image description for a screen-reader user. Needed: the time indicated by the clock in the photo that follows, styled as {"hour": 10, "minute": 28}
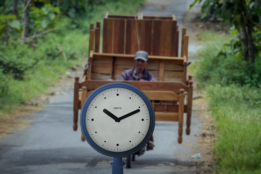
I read {"hour": 10, "minute": 11}
